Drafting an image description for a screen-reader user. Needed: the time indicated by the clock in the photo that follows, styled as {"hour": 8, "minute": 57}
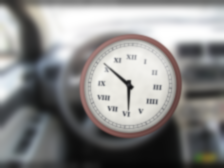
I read {"hour": 5, "minute": 51}
